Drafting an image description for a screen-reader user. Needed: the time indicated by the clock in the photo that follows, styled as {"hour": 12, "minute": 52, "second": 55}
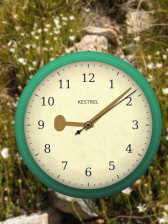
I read {"hour": 9, "minute": 8, "second": 9}
